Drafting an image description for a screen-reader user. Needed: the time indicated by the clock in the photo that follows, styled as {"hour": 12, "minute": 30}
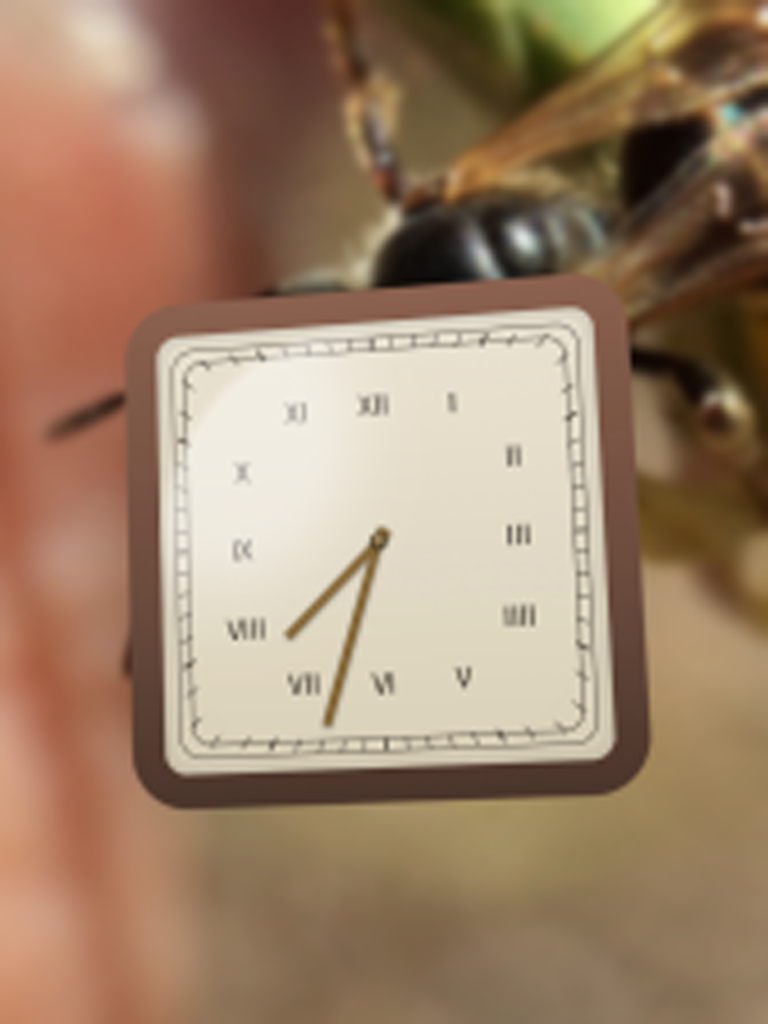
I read {"hour": 7, "minute": 33}
